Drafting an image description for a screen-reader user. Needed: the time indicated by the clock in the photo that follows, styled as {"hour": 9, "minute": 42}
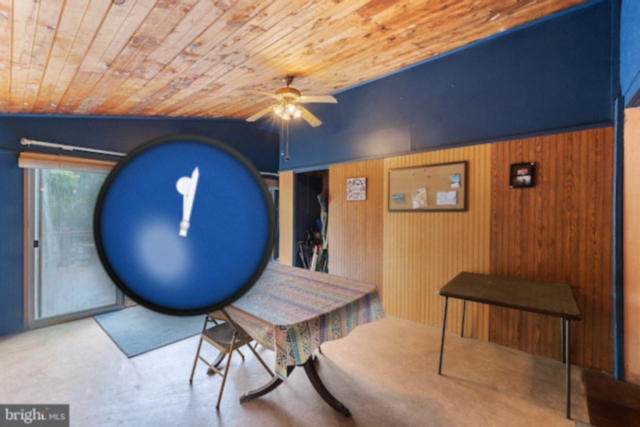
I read {"hour": 12, "minute": 2}
